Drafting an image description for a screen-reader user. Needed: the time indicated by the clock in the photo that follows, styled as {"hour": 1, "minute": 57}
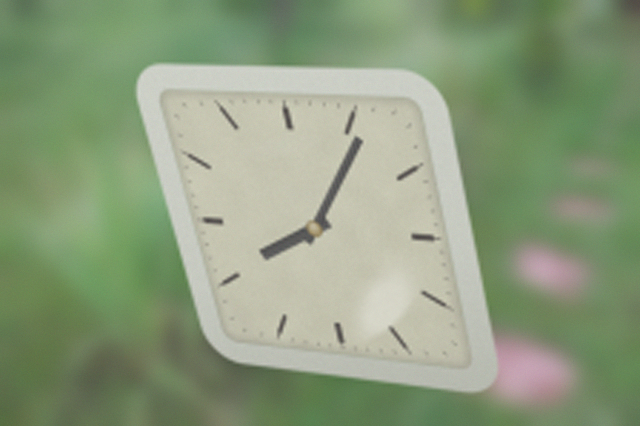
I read {"hour": 8, "minute": 6}
